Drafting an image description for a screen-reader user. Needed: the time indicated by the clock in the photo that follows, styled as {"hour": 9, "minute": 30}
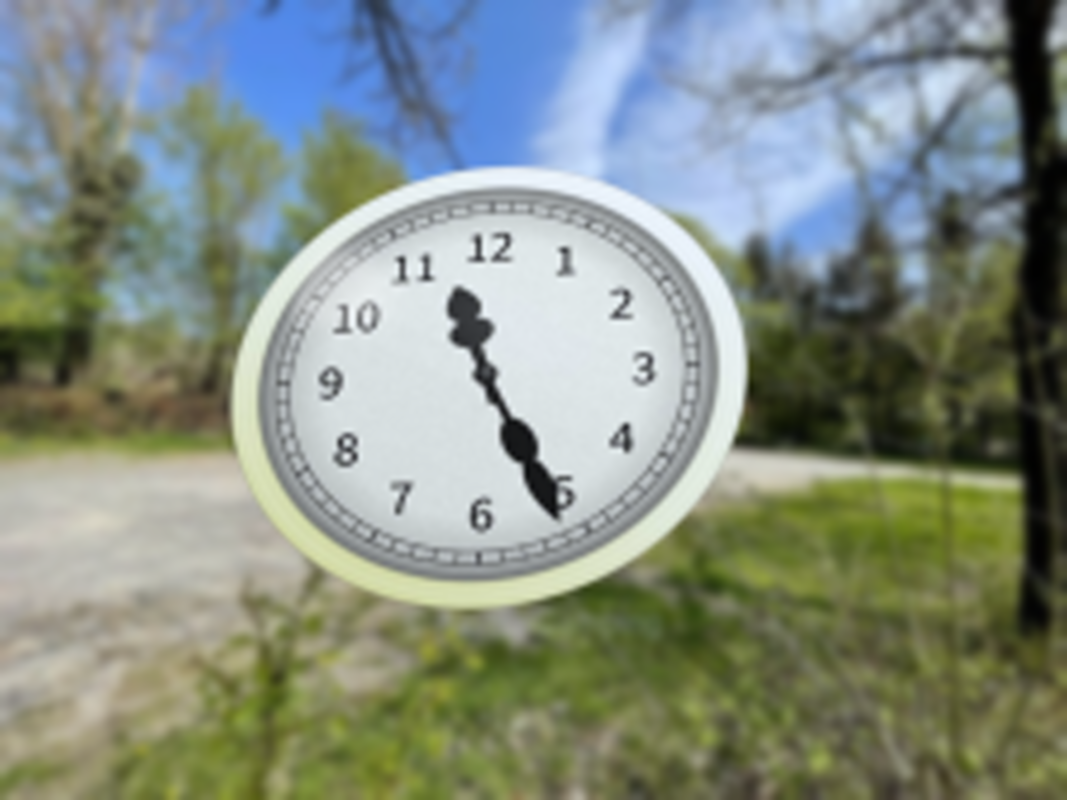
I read {"hour": 11, "minute": 26}
